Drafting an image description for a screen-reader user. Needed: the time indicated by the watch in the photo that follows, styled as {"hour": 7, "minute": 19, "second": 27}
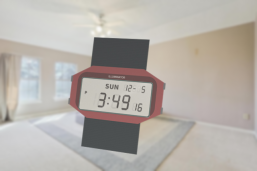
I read {"hour": 3, "minute": 49, "second": 16}
